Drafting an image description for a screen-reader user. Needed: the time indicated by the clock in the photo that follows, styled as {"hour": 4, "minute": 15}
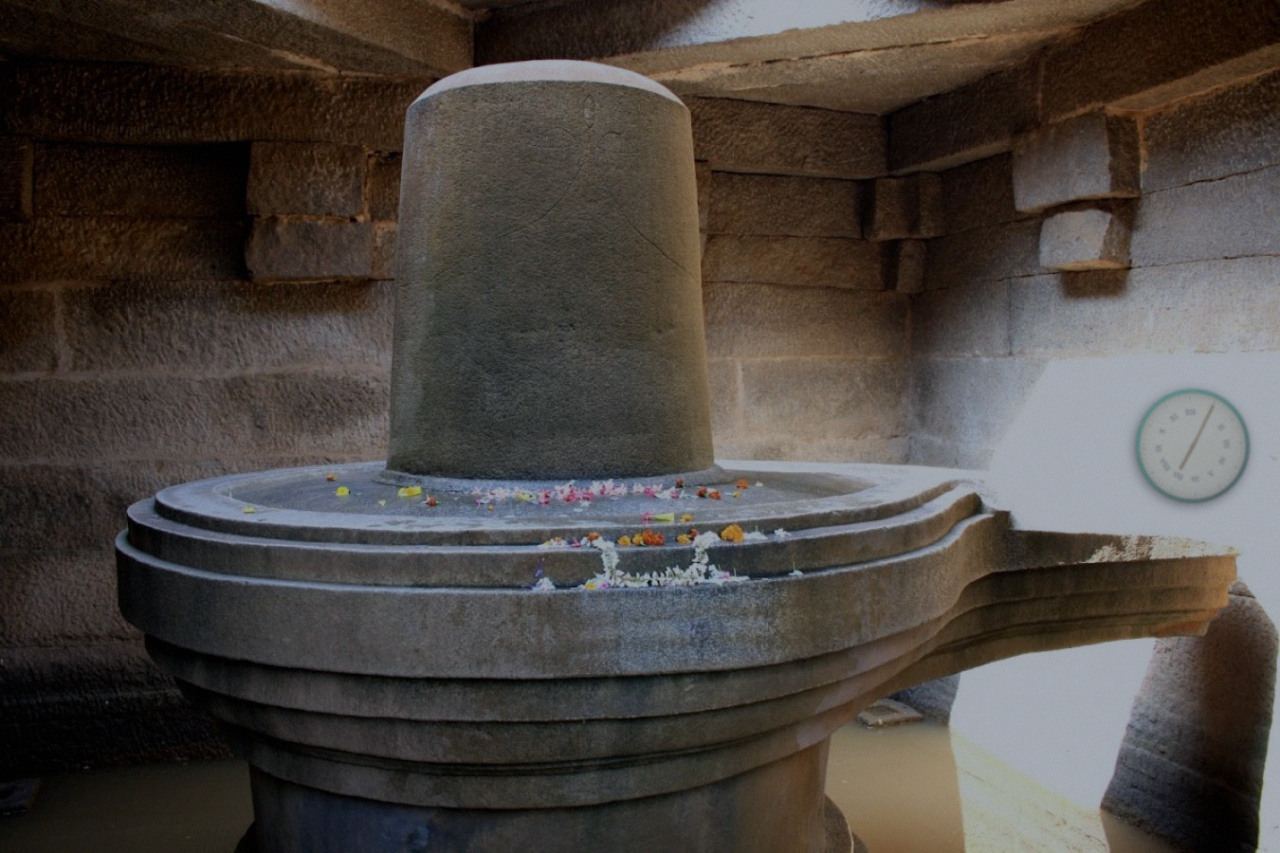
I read {"hour": 7, "minute": 5}
